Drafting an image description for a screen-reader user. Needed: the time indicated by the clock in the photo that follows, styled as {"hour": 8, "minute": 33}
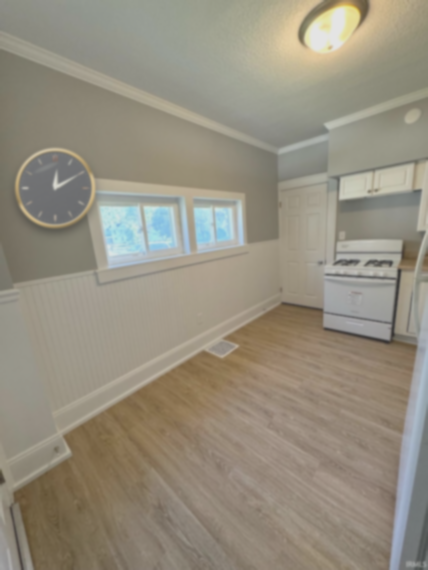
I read {"hour": 12, "minute": 10}
